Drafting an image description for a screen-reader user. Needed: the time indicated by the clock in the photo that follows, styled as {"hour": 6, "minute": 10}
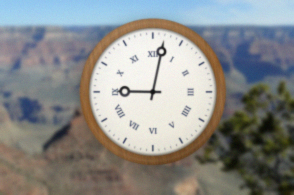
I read {"hour": 9, "minute": 2}
